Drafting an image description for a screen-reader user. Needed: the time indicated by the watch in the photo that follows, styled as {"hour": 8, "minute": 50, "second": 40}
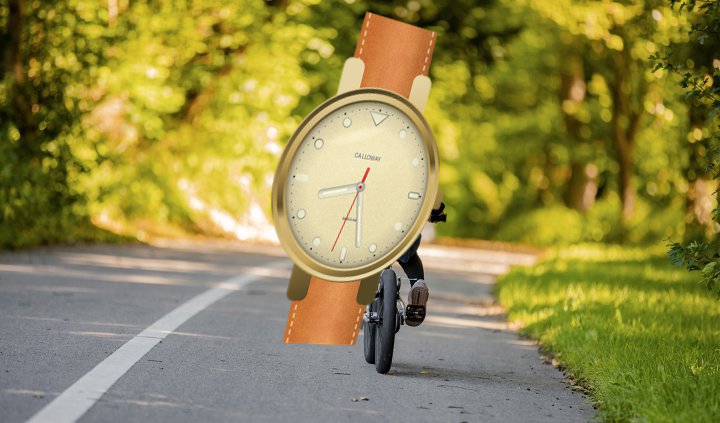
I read {"hour": 8, "minute": 27, "second": 32}
